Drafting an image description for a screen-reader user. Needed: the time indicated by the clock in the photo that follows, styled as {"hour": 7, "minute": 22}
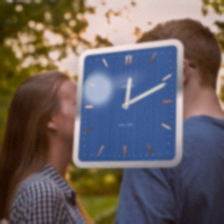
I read {"hour": 12, "minute": 11}
